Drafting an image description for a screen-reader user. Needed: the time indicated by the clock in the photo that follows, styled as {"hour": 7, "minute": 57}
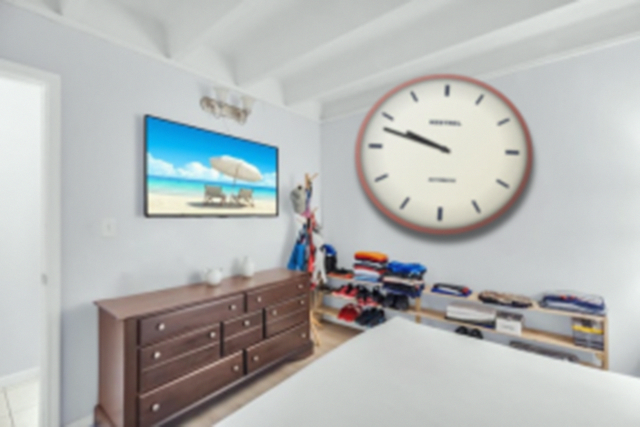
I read {"hour": 9, "minute": 48}
